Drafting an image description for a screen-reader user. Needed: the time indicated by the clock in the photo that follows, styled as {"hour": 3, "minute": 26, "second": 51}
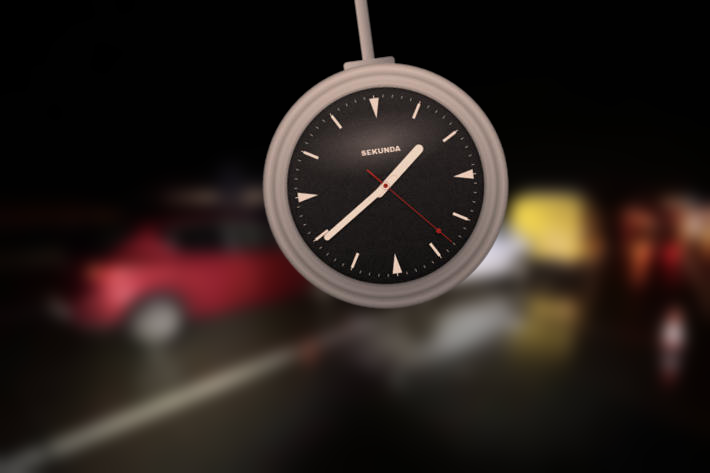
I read {"hour": 1, "minute": 39, "second": 23}
